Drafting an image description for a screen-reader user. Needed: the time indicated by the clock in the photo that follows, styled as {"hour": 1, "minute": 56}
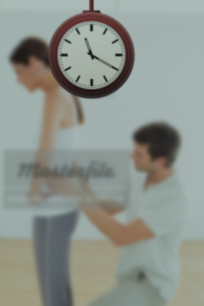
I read {"hour": 11, "minute": 20}
